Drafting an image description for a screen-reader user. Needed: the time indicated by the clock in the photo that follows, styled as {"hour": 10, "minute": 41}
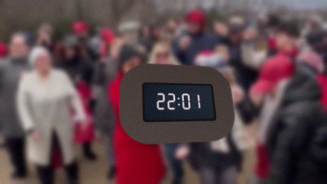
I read {"hour": 22, "minute": 1}
